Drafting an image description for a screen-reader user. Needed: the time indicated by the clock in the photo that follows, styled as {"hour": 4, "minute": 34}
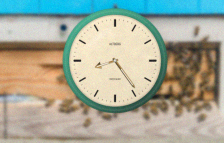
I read {"hour": 8, "minute": 24}
